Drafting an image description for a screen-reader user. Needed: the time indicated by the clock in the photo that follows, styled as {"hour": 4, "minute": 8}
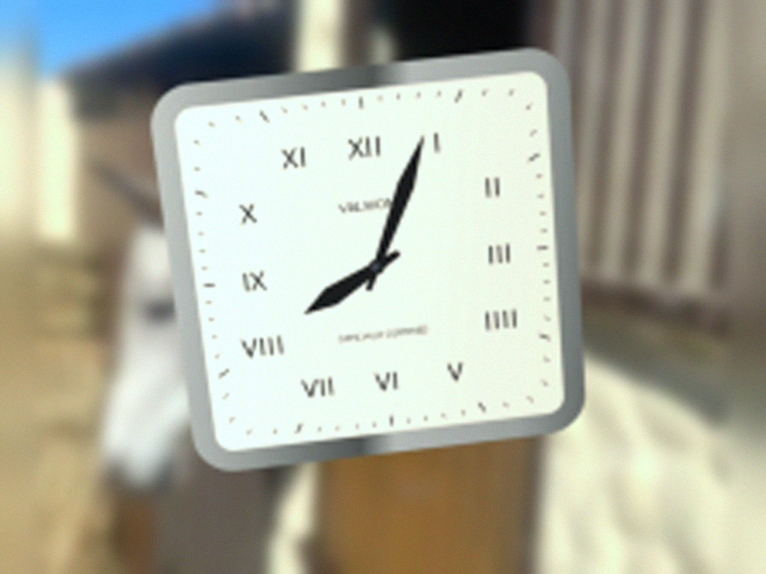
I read {"hour": 8, "minute": 4}
